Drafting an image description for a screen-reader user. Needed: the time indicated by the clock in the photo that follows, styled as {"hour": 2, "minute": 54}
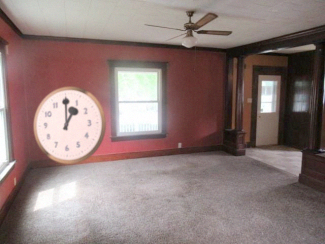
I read {"hour": 1, "minute": 0}
